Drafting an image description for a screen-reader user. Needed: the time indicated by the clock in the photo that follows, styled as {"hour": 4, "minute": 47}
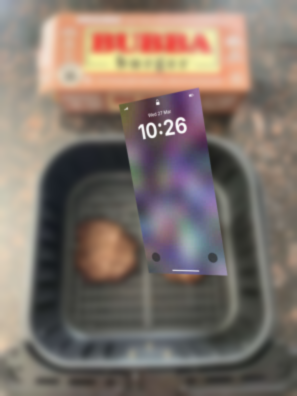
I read {"hour": 10, "minute": 26}
